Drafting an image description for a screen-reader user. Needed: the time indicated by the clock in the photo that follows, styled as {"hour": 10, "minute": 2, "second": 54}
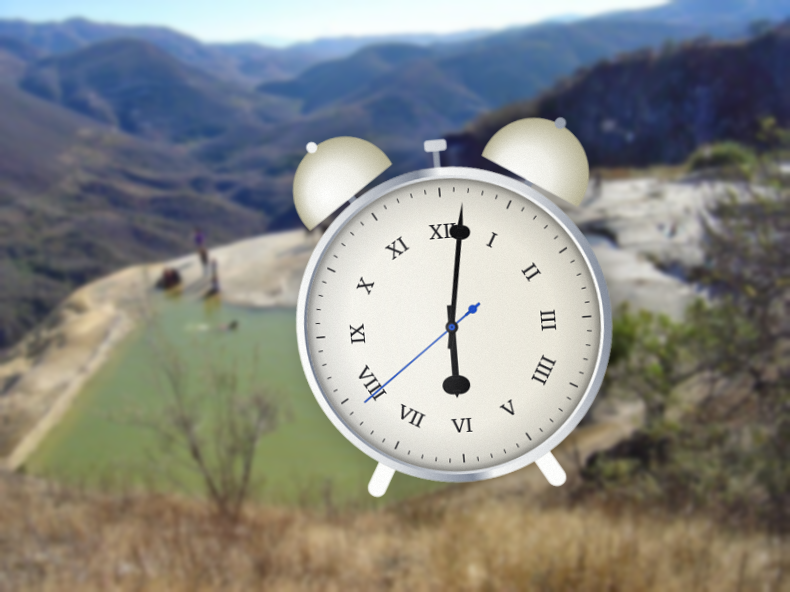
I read {"hour": 6, "minute": 1, "second": 39}
